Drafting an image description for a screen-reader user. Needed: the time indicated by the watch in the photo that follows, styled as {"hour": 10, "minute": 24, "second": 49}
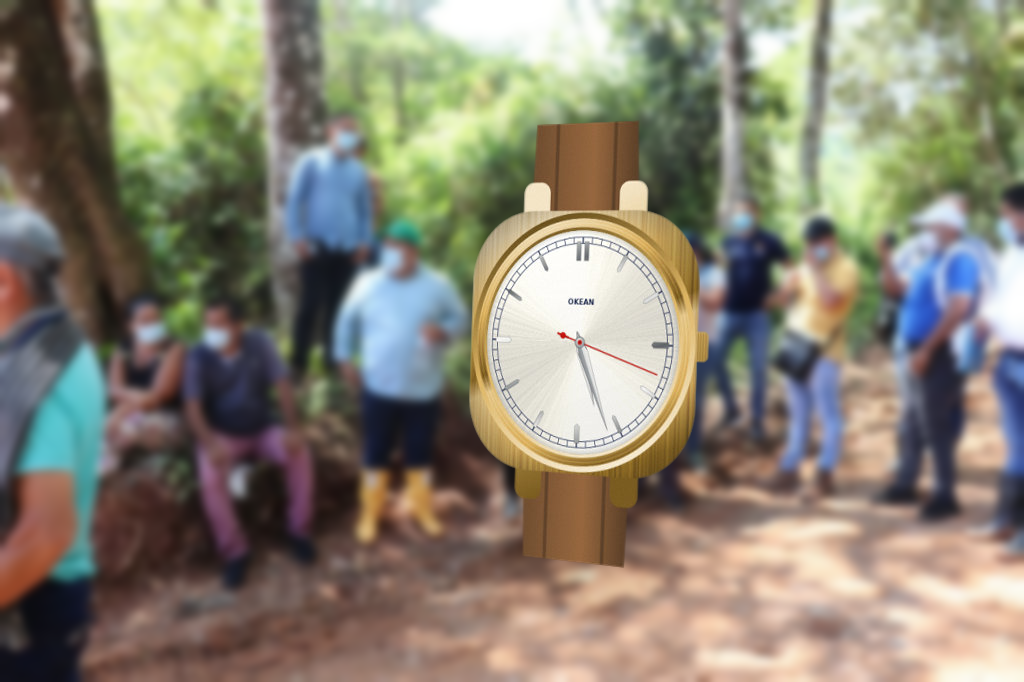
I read {"hour": 5, "minute": 26, "second": 18}
